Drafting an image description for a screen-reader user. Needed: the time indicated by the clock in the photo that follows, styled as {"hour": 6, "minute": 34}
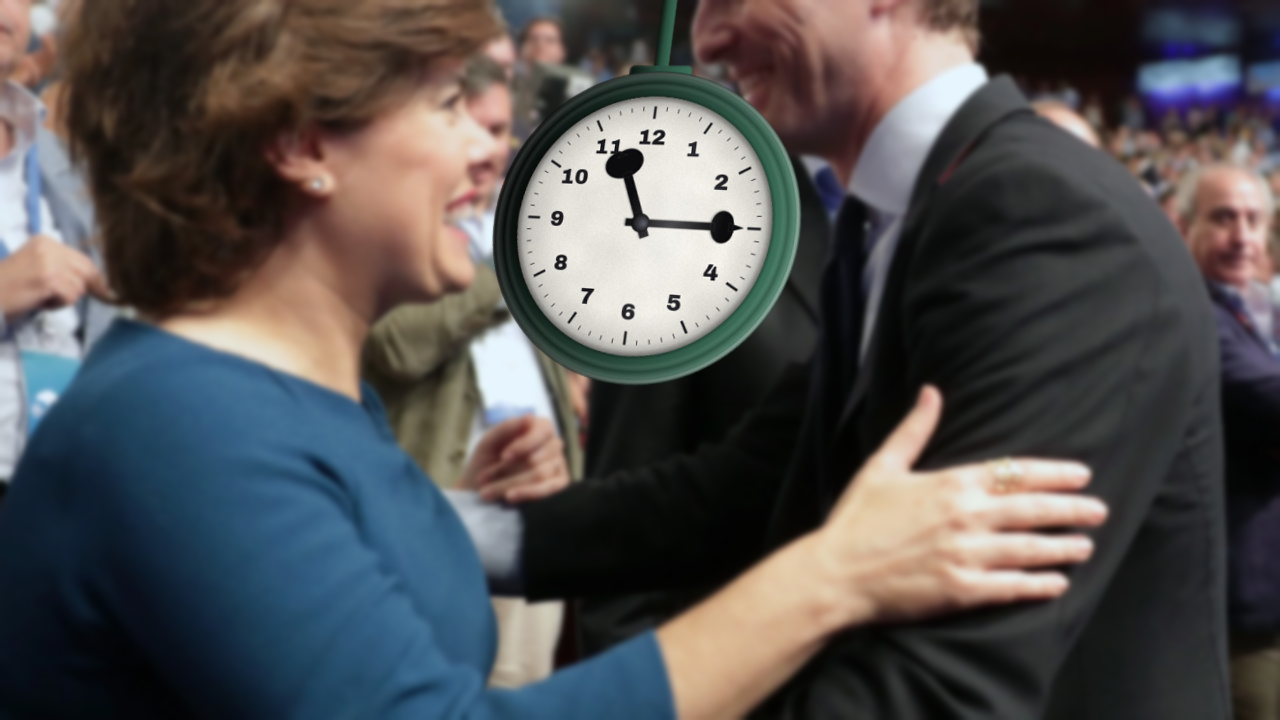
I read {"hour": 11, "minute": 15}
